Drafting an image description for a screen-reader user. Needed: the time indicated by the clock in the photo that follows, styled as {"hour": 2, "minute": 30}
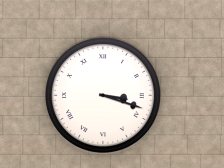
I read {"hour": 3, "minute": 18}
